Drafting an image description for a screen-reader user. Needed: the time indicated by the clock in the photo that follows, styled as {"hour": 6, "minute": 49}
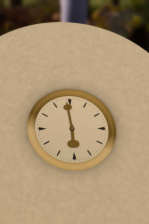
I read {"hour": 5, "minute": 59}
